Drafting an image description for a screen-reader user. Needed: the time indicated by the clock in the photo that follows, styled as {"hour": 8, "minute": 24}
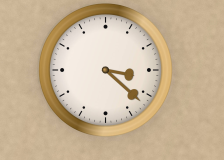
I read {"hour": 3, "minute": 22}
